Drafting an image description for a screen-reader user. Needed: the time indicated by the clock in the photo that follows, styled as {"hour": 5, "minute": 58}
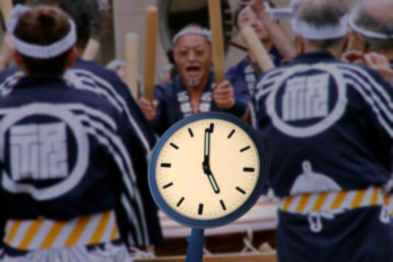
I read {"hour": 4, "minute": 59}
